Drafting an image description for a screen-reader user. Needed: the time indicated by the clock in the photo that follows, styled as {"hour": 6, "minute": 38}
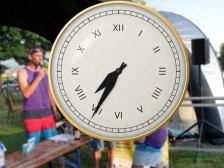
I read {"hour": 7, "minute": 35}
